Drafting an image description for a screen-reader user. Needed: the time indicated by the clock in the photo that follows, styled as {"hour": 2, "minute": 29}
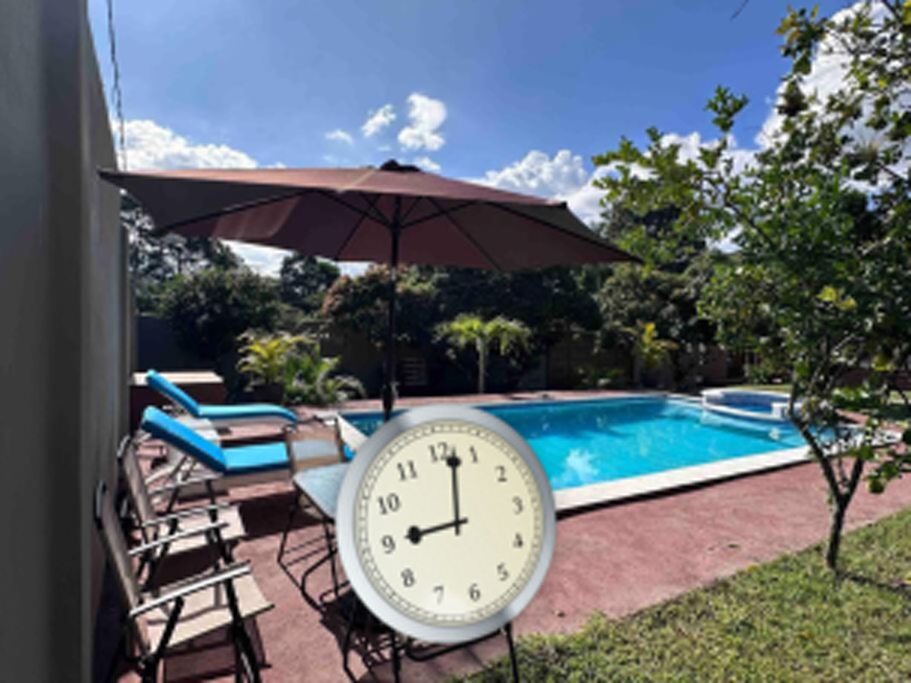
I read {"hour": 9, "minute": 2}
